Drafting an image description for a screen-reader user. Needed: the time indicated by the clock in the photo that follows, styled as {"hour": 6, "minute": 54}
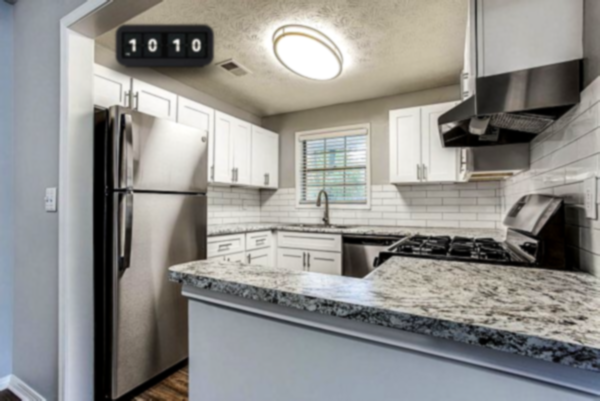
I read {"hour": 10, "minute": 10}
